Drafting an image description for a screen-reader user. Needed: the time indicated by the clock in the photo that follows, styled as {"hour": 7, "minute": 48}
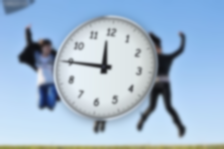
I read {"hour": 11, "minute": 45}
